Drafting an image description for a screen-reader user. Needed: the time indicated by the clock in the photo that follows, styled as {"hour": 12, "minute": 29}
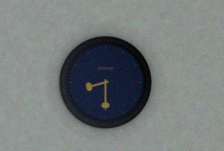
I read {"hour": 8, "minute": 30}
